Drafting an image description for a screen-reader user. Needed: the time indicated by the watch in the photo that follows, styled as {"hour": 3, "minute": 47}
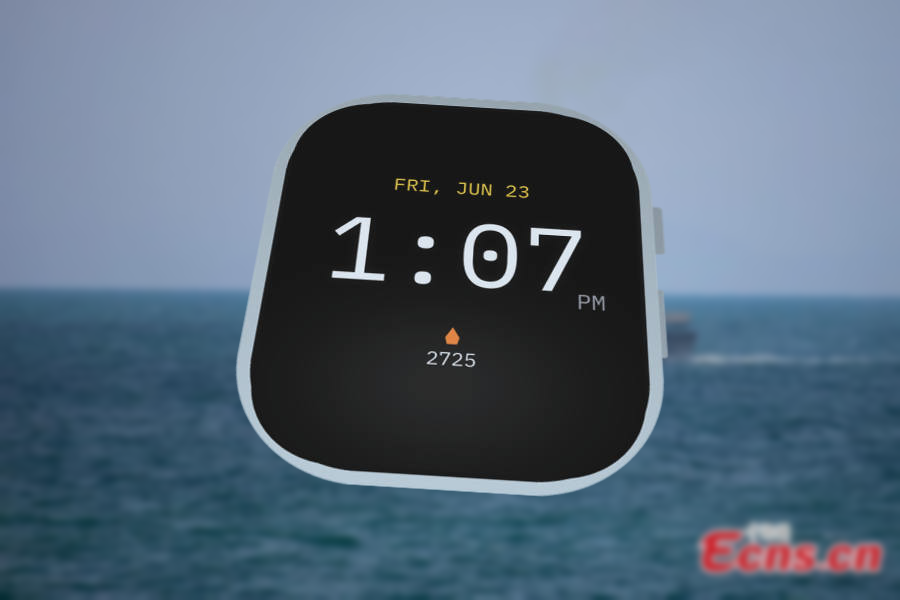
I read {"hour": 1, "minute": 7}
